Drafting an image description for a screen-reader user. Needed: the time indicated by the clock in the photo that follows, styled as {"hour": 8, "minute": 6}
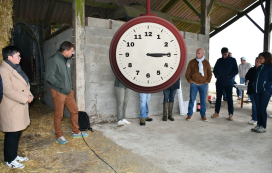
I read {"hour": 3, "minute": 15}
